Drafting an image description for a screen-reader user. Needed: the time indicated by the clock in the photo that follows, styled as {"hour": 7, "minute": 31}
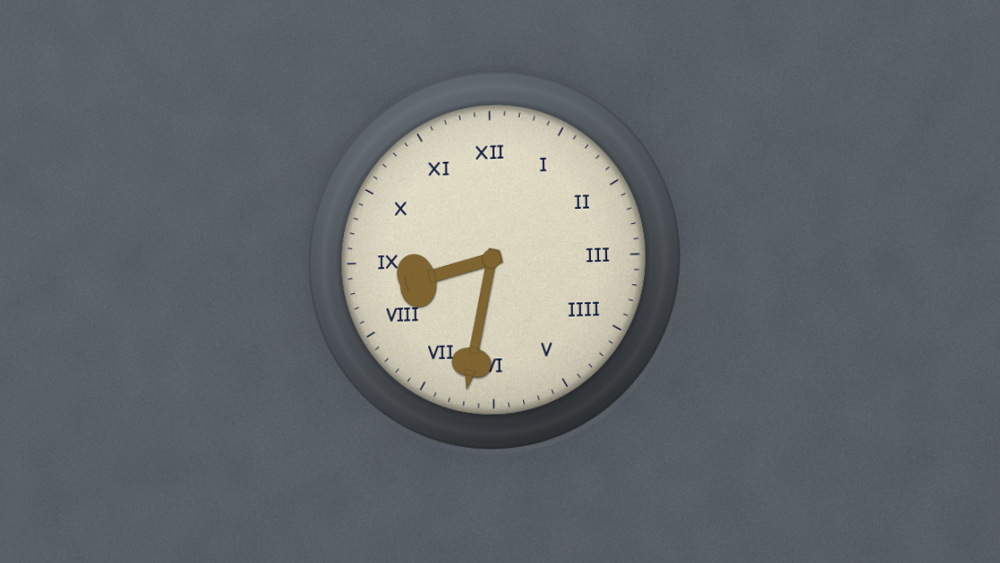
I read {"hour": 8, "minute": 32}
